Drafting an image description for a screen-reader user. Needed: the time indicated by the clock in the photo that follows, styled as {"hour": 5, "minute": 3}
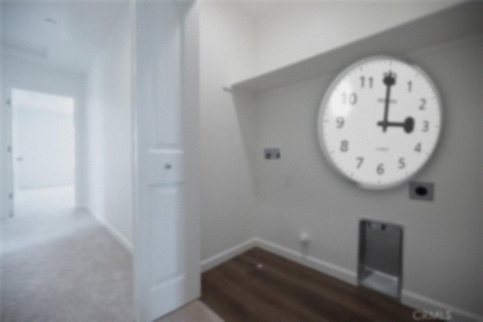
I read {"hour": 3, "minute": 0}
